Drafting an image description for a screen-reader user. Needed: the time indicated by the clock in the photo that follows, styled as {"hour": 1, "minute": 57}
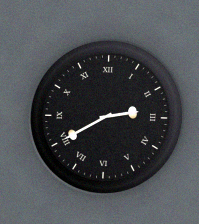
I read {"hour": 2, "minute": 40}
